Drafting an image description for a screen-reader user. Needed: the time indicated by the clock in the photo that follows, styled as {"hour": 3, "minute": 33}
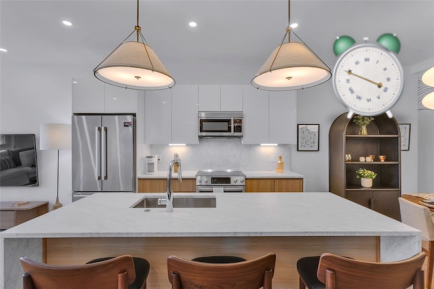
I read {"hour": 3, "minute": 49}
